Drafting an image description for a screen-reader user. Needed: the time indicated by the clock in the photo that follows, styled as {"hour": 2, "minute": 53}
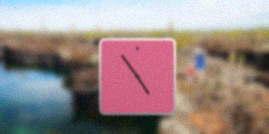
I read {"hour": 4, "minute": 54}
